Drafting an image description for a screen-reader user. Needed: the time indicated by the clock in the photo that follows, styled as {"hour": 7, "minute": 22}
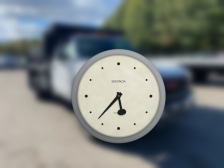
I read {"hour": 5, "minute": 37}
